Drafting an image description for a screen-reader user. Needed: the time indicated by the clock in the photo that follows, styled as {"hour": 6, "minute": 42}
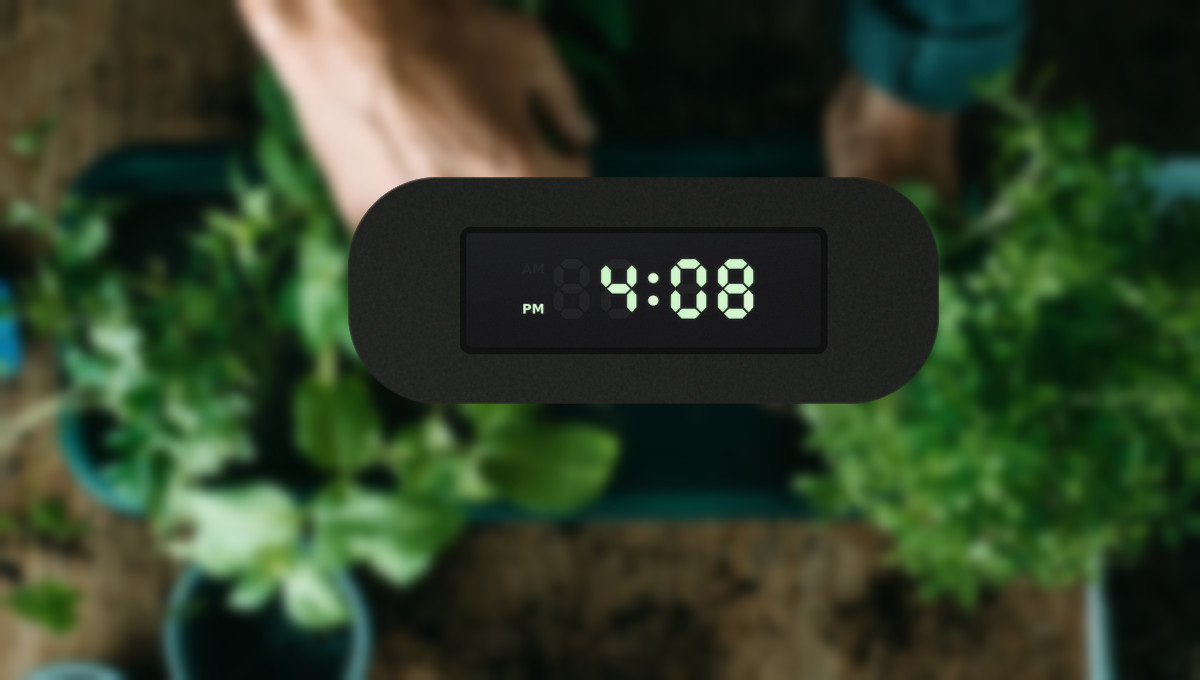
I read {"hour": 4, "minute": 8}
